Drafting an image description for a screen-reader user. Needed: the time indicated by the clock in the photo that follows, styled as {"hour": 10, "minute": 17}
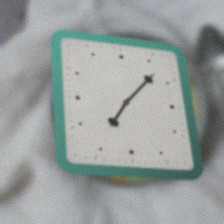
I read {"hour": 7, "minute": 7}
